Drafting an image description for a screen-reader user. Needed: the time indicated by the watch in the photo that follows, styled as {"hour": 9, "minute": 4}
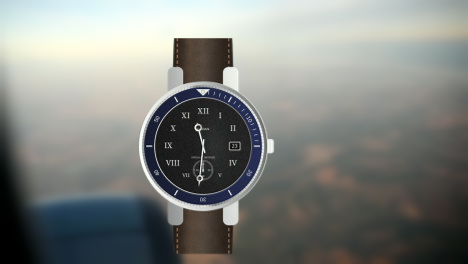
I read {"hour": 11, "minute": 31}
